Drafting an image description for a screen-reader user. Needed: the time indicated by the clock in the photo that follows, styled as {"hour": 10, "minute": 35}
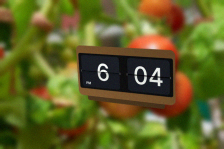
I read {"hour": 6, "minute": 4}
